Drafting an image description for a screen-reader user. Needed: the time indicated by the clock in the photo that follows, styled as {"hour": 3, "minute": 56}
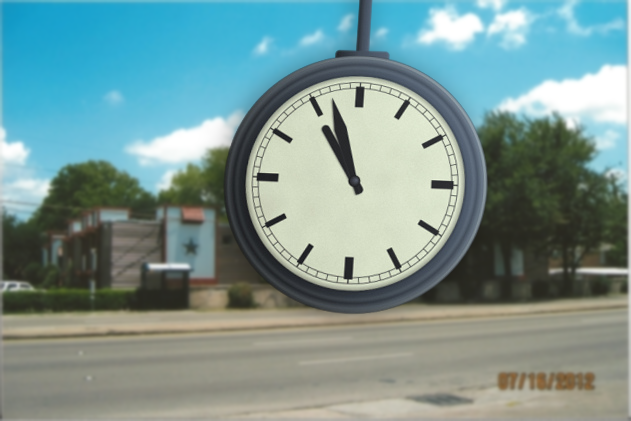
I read {"hour": 10, "minute": 57}
